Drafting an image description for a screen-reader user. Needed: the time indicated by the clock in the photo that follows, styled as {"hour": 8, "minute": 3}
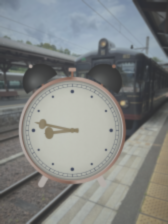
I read {"hour": 8, "minute": 47}
